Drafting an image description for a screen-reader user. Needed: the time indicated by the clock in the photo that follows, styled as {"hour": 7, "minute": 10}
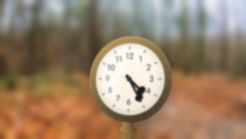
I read {"hour": 4, "minute": 25}
